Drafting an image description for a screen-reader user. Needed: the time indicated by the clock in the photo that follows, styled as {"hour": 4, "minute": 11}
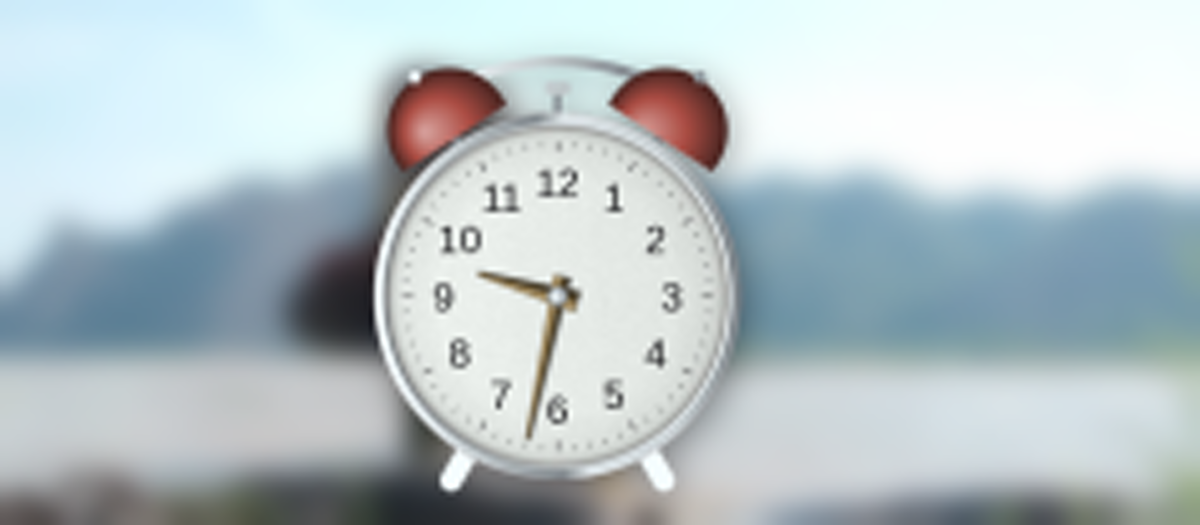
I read {"hour": 9, "minute": 32}
